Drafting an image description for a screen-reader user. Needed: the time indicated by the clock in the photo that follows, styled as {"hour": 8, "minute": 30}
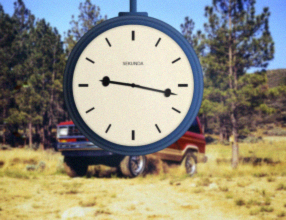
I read {"hour": 9, "minute": 17}
